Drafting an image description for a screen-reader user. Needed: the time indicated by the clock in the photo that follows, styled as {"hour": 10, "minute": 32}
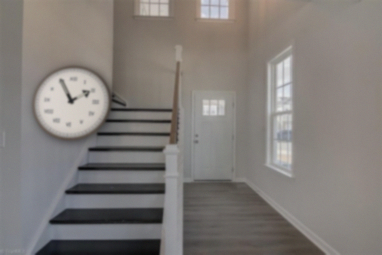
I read {"hour": 1, "minute": 55}
